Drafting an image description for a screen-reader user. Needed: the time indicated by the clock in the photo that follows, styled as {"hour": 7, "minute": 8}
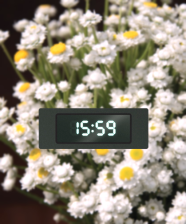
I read {"hour": 15, "minute": 59}
